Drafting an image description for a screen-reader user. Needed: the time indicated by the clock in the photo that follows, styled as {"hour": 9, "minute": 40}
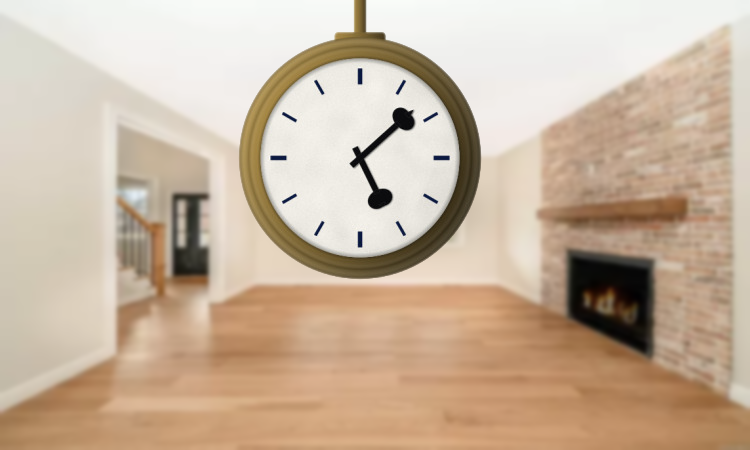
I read {"hour": 5, "minute": 8}
